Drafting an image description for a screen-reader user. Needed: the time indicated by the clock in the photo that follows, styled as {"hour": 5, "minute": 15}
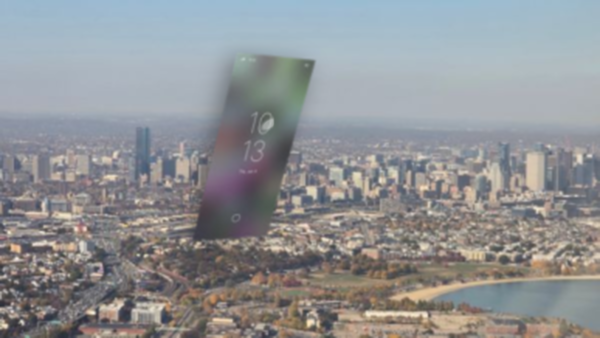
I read {"hour": 10, "minute": 13}
